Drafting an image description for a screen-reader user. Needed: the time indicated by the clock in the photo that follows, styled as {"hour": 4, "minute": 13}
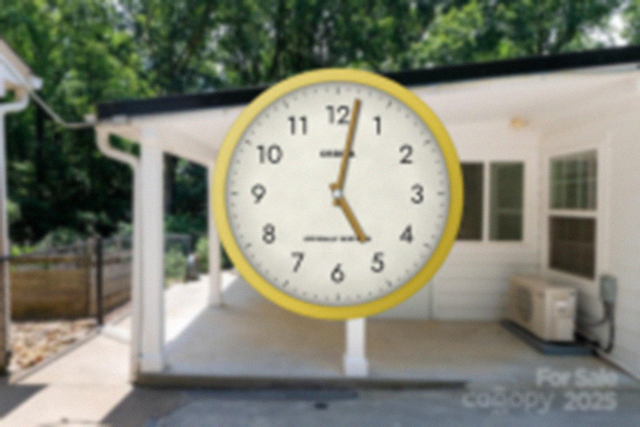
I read {"hour": 5, "minute": 2}
